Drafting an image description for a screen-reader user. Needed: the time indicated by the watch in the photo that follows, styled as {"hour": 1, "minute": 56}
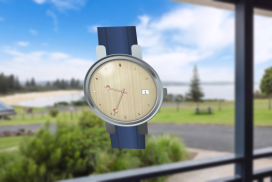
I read {"hour": 9, "minute": 34}
